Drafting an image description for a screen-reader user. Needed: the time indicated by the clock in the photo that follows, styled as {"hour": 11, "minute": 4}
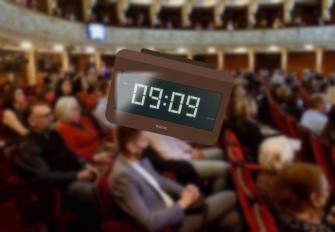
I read {"hour": 9, "minute": 9}
